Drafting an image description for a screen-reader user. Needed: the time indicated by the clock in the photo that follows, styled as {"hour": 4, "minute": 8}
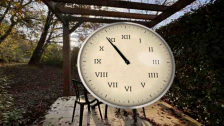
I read {"hour": 10, "minute": 54}
